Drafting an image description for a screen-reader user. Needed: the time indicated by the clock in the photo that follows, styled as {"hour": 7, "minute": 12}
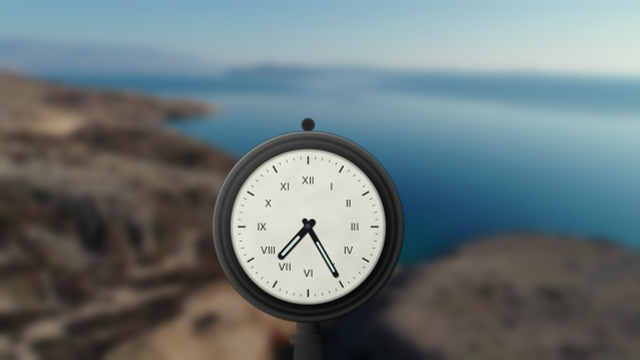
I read {"hour": 7, "minute": 25}
